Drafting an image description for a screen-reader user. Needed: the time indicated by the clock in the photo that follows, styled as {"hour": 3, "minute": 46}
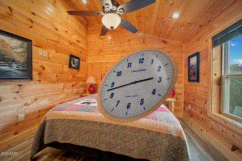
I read {"hour": 2, "minute": 43}
